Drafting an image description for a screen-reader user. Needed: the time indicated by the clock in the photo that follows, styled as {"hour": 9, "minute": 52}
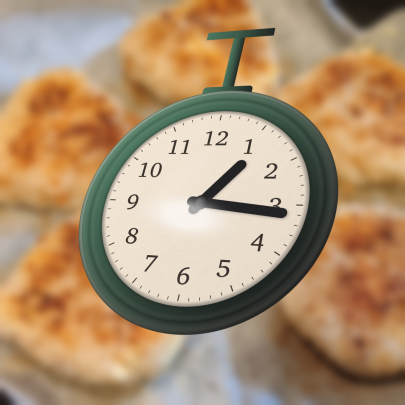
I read {"hour": 1, "minute": 16}
